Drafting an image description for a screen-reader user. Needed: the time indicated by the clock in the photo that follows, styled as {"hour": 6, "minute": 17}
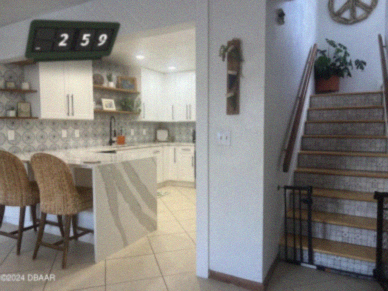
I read {"hour": 2, "minute": 59}
